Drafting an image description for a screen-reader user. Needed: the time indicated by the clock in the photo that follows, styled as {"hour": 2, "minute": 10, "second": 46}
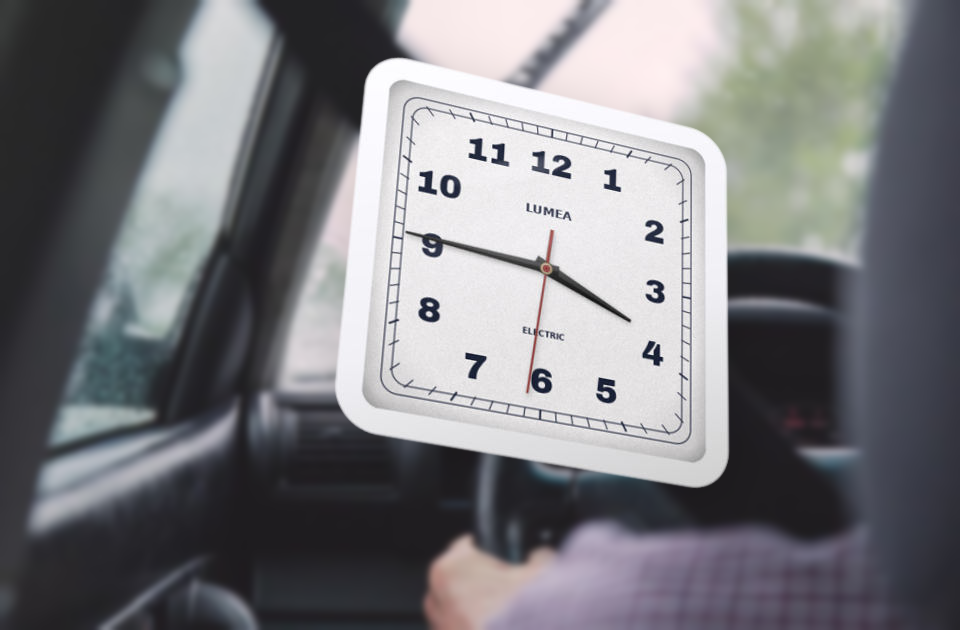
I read {"hour": 3, "minute": 45, "second": 31}
